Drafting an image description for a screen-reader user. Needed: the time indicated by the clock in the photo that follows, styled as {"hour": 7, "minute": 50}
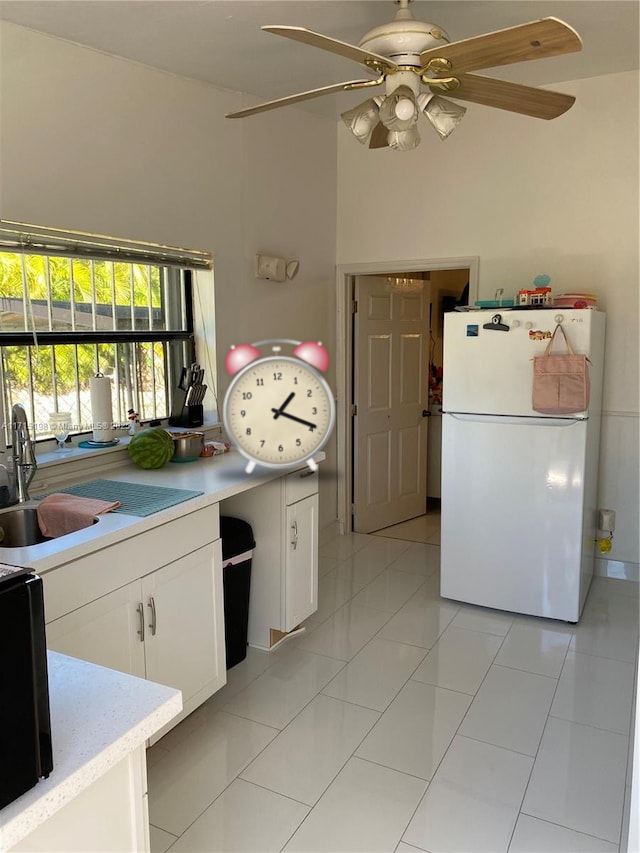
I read {"hour": 1, "minute": 19}
